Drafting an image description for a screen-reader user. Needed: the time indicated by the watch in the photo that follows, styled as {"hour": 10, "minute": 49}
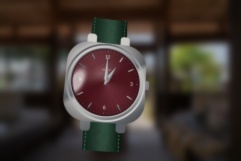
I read {"hour": 1, "minute": 0}
